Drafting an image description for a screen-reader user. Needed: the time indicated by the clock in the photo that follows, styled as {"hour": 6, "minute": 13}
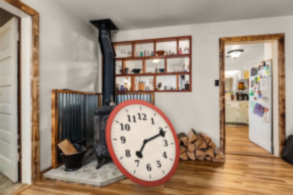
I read {"hour": 7, "minute": 11}
